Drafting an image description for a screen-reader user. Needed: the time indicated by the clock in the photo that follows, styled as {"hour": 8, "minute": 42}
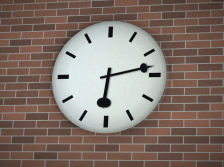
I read {"hour": 6, "minute": 13}
